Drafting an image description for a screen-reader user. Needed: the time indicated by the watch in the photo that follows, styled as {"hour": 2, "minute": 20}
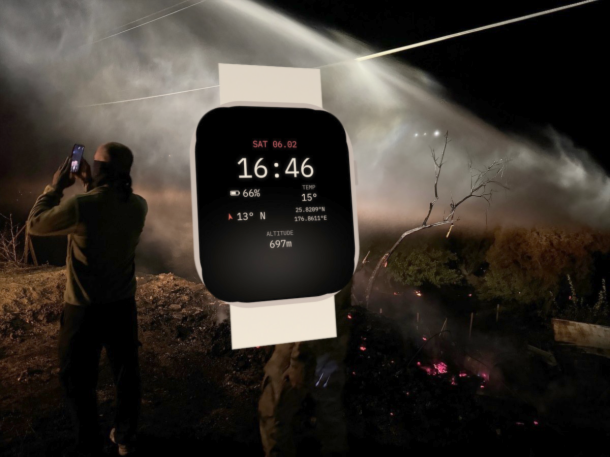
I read {"hour": 16, "minute": 46}
